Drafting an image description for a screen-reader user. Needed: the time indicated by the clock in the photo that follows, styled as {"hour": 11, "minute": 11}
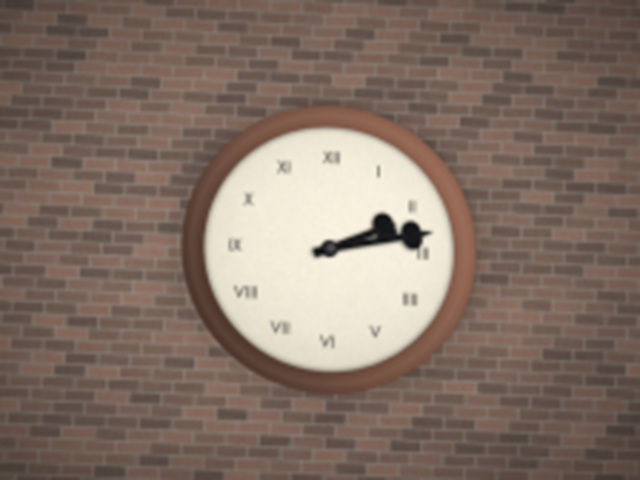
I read {"hour": 2, "minute": 13}
